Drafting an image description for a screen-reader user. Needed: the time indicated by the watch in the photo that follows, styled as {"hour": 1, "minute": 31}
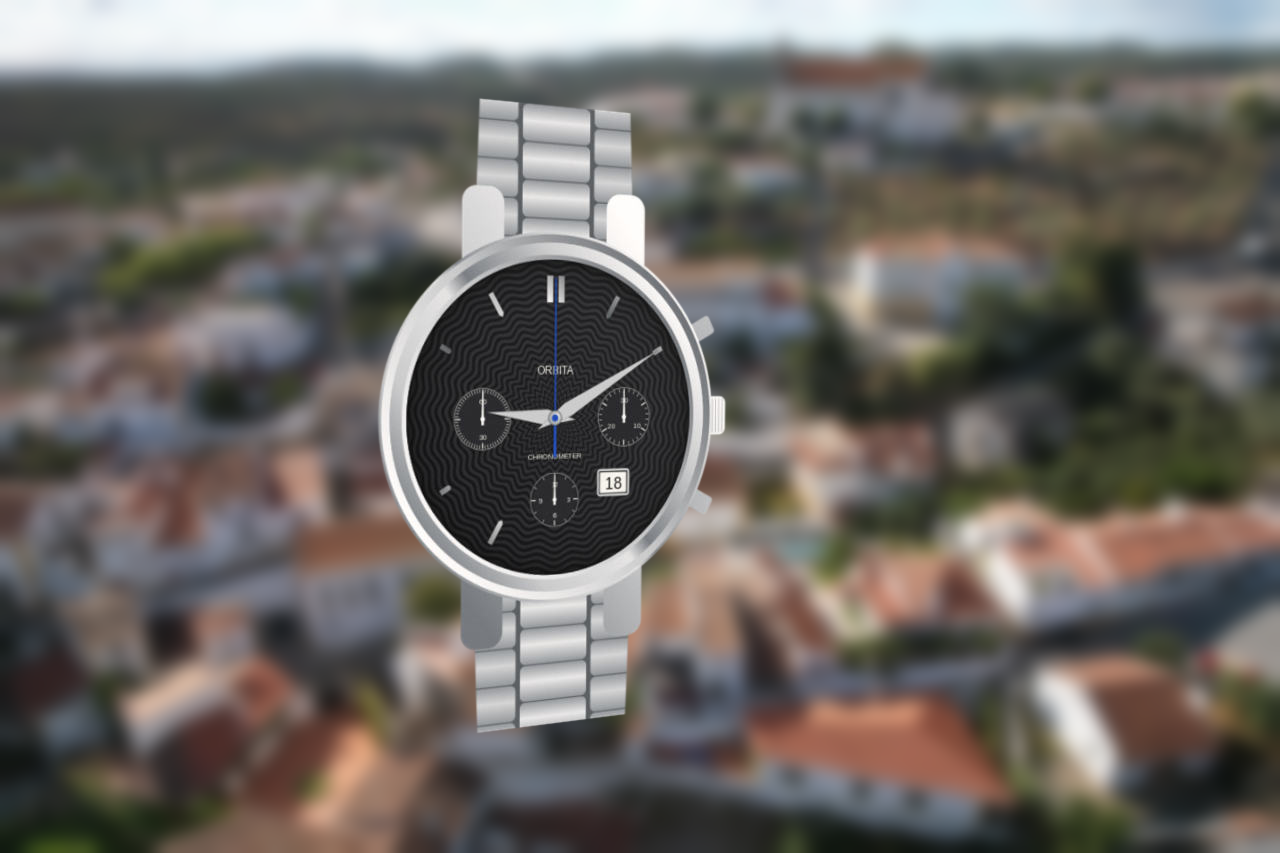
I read {"hour": 9, "minute": 10}
